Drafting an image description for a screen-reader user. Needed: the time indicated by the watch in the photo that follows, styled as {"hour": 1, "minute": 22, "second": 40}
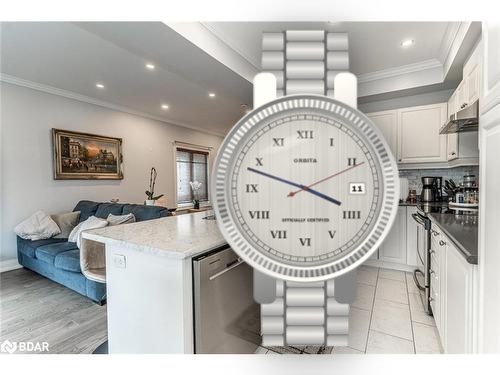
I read {"hour": 3, "minute": 48, "second": 11}
